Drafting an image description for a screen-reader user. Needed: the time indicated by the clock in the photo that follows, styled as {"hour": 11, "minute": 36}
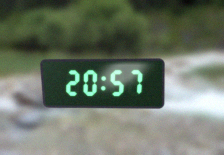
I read {"hour": 20, "minute": 57}
